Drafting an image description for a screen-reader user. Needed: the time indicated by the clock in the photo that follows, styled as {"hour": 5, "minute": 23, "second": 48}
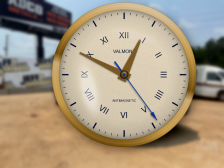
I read {"hour": 12, "minute": 49, "second": 24}
